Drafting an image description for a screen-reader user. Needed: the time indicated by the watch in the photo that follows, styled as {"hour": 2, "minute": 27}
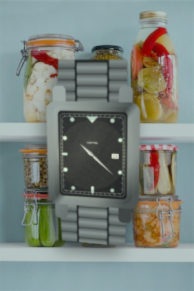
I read {"hour": 10, "minute": 22}
